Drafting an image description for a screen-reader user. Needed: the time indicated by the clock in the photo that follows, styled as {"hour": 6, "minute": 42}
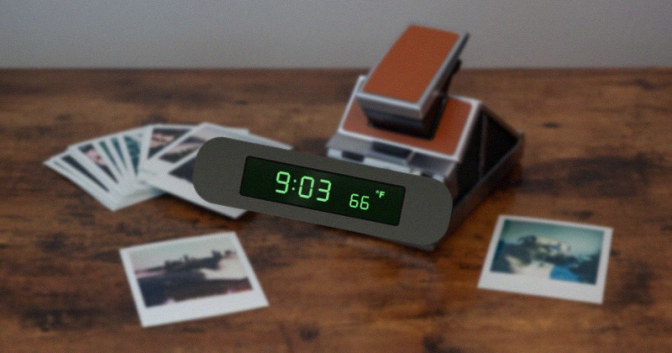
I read {"hour": 9, "minute": 3}
